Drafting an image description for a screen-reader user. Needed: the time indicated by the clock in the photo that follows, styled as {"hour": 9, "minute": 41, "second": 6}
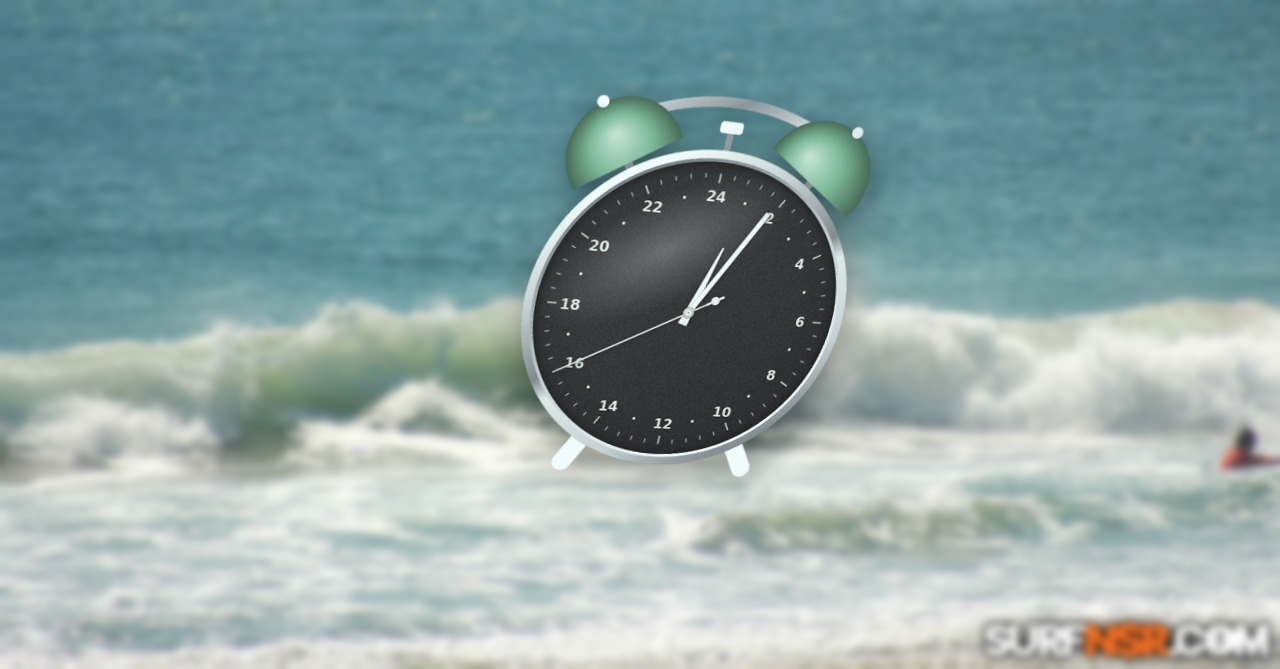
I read {"hour": 1, "minute": 4, "second": 40}
